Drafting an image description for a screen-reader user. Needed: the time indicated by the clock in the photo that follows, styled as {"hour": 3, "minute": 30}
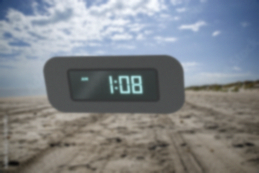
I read {"hour": 1, "minute": 8}
